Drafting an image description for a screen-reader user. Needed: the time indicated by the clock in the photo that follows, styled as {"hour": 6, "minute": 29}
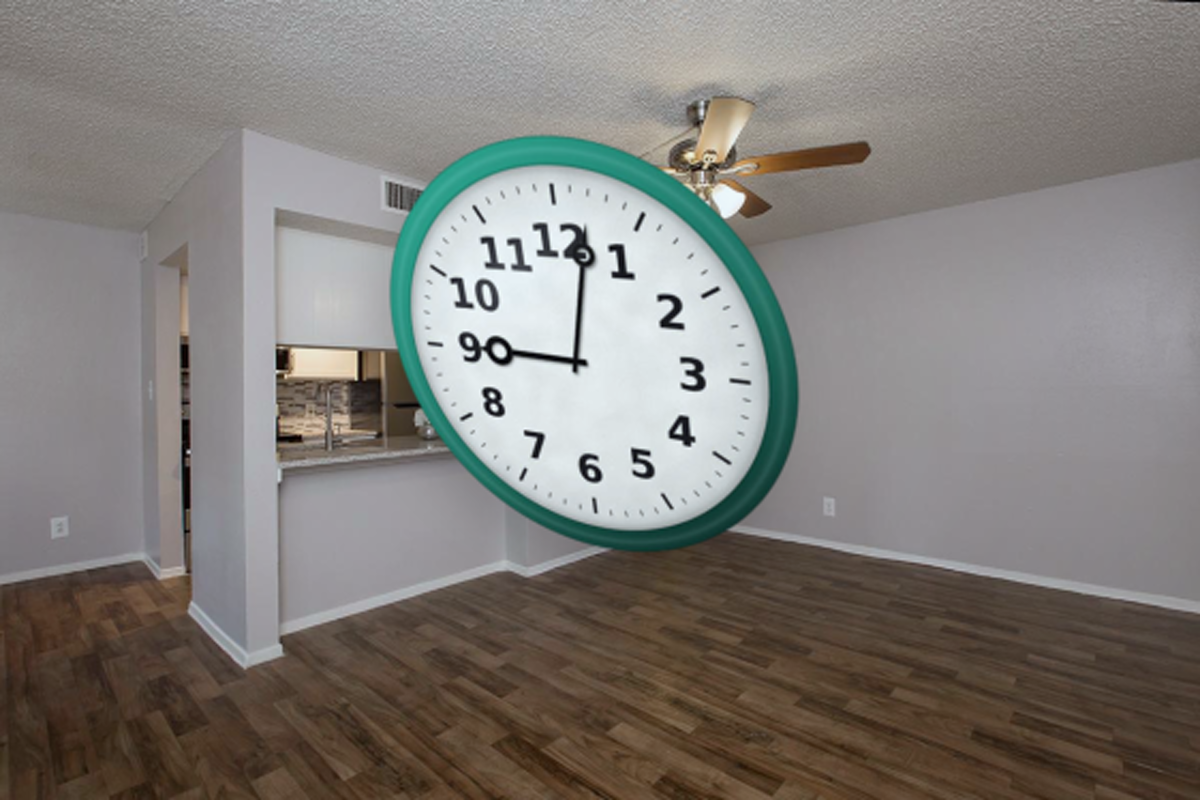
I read {"hour": 9, "minute": 2}
